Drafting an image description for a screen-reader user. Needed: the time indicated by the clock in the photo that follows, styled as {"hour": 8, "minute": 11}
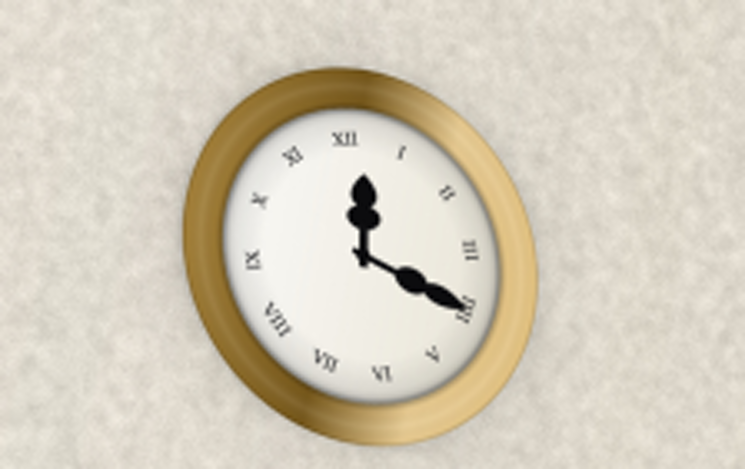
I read {"hour": 12, "minute": 20}
